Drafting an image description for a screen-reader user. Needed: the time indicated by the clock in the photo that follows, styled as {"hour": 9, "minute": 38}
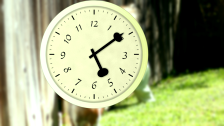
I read {"hour": 5, "minute": 9}
